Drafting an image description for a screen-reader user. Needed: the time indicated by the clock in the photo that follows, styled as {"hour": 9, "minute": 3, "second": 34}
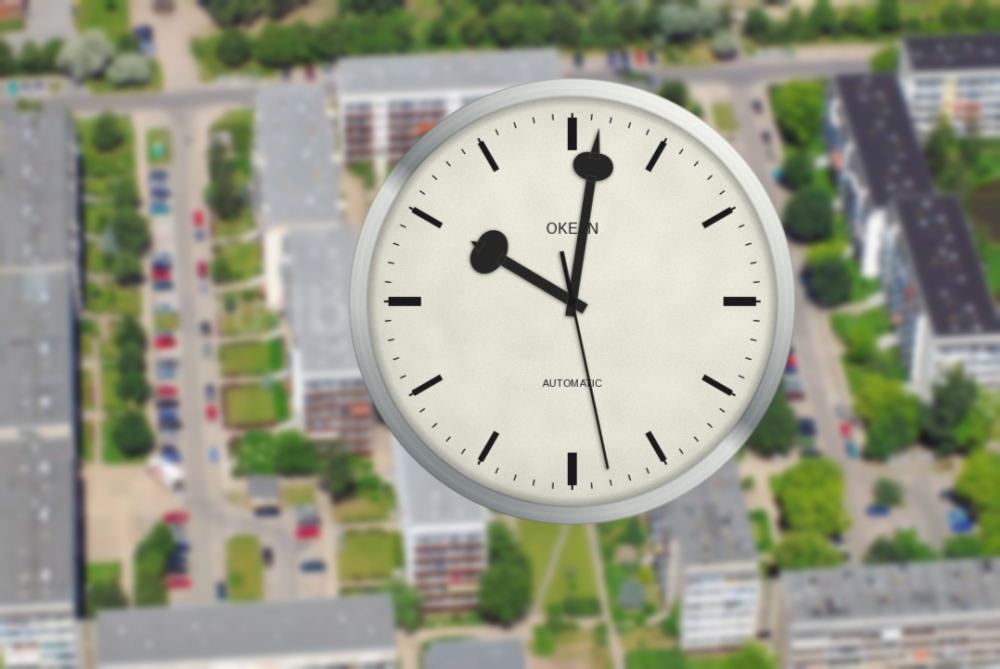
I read {"hour": 10, "minute": 1, "second": 28}
